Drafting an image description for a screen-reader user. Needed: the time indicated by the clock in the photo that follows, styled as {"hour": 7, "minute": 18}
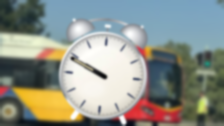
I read {"hour": 9, "minute": 49}
